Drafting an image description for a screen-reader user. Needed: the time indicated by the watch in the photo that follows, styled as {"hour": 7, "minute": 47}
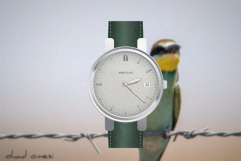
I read {"hour": 2, "minute": 22}
